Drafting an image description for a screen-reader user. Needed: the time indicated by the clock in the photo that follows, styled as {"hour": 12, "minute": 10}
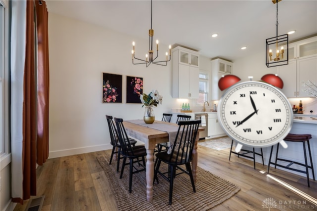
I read {"hour": 11, "minute": 39}
